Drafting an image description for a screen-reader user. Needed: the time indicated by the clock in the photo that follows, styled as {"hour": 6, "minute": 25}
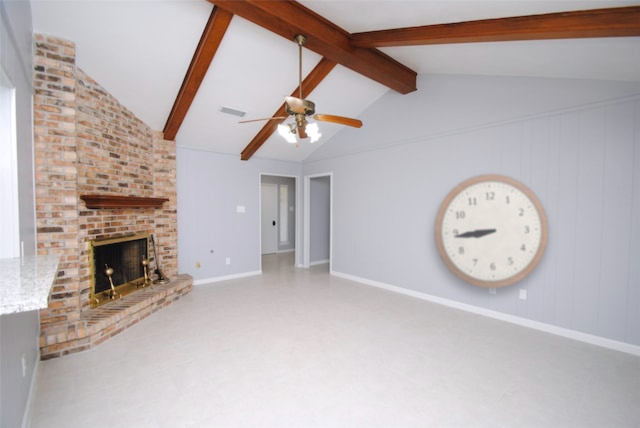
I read {"hour": 8, "minute": 44}
